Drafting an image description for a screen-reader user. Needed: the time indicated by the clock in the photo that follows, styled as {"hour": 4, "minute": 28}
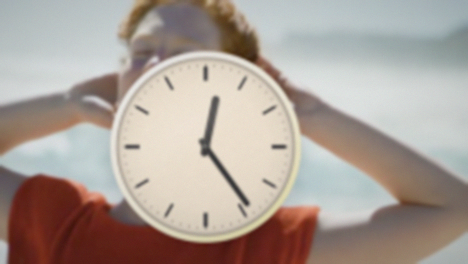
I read {"hour": 12, "minute": 24}
